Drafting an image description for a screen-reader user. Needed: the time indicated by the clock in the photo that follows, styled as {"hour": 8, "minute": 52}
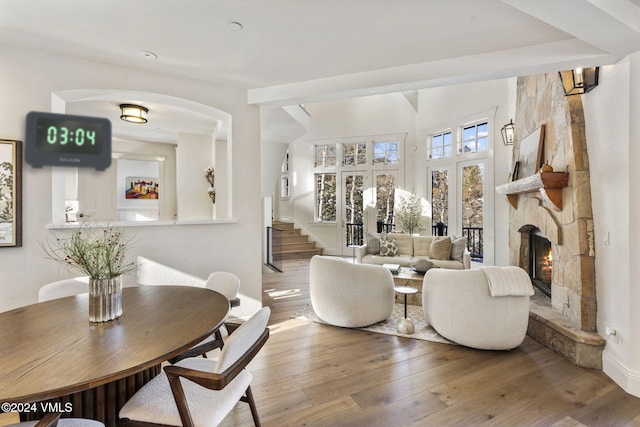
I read {"hour": 3, "minute": 4}
